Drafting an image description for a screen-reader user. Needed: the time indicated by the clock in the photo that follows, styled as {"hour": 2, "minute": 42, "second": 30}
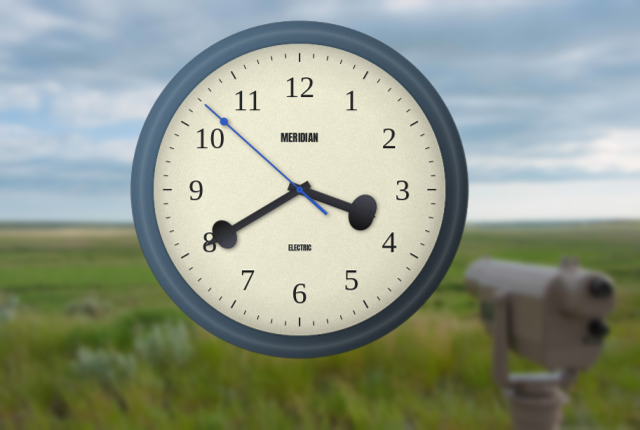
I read {"hour": 3, "minute": 39, "second": 52}
